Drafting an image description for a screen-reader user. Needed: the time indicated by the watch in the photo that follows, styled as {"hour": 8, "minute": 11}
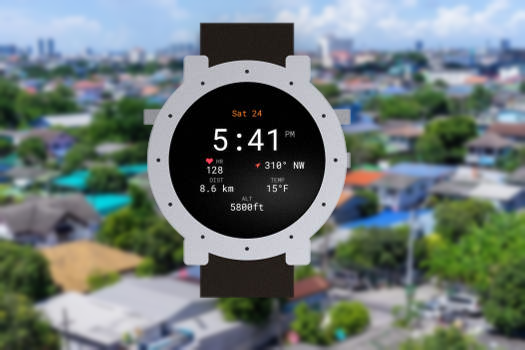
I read {"hour": 5, "minute": 41}
